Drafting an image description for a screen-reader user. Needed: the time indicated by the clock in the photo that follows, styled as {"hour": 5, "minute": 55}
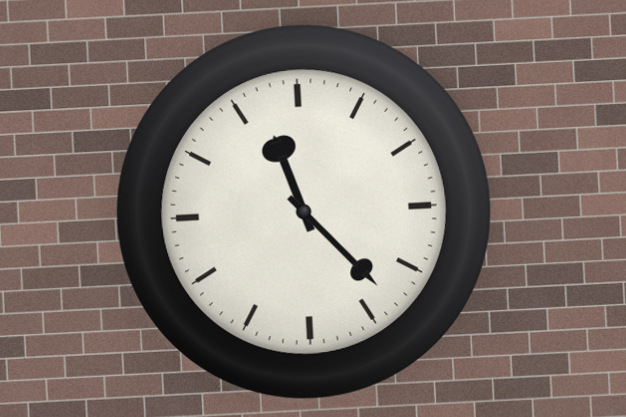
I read {"hour": 11, "minute": 23}
